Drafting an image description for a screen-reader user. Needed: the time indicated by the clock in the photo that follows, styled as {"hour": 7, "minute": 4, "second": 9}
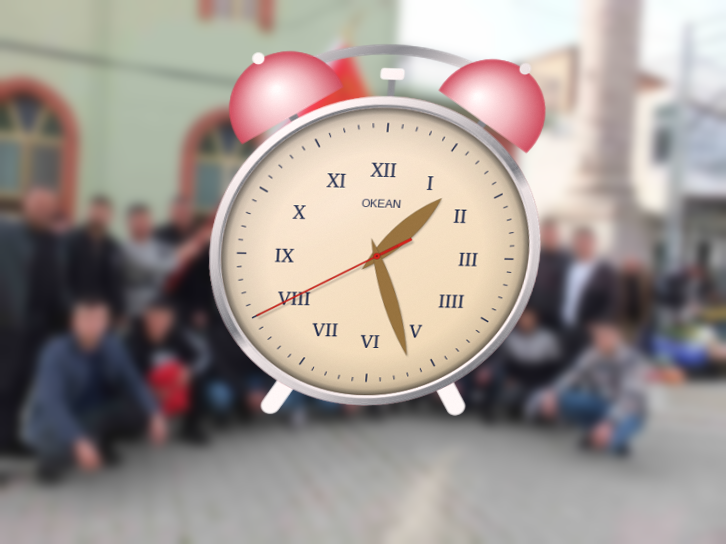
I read {"hour": 1, "minute": 26, "second": 40}
